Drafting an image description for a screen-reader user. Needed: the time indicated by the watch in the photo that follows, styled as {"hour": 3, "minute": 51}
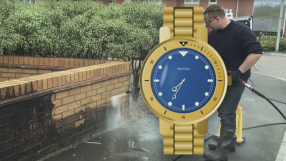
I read {"hour": 7, "minute": 35}
